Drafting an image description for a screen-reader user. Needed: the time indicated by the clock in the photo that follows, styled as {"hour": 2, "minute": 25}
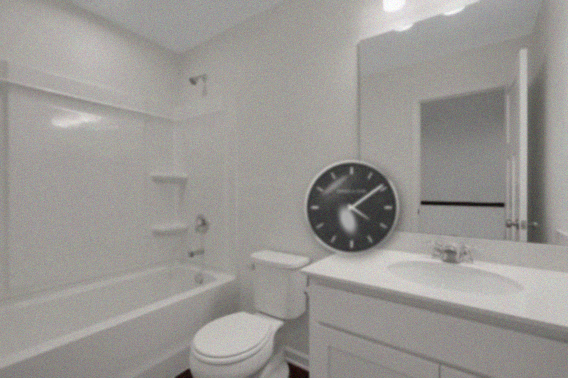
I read {"hour": 4, "minute": 9}
